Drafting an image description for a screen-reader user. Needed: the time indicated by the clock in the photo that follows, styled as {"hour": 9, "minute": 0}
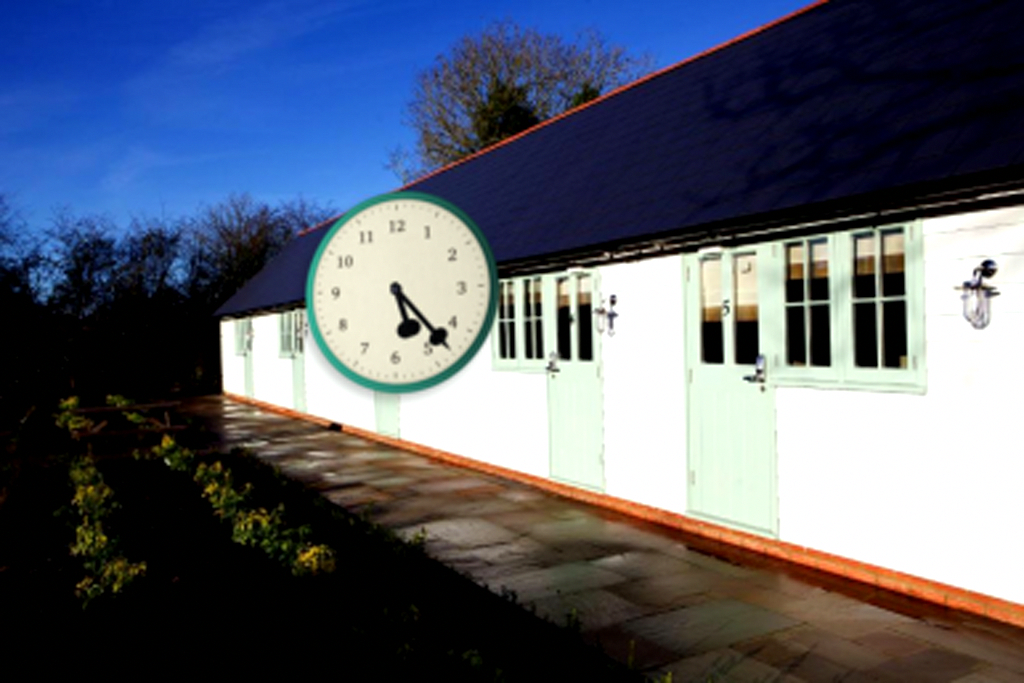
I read {"hour": 5, "minute": 23}
